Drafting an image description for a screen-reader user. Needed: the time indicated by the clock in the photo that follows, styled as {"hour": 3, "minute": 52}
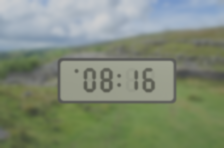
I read {"hour": 8, "minute": 16}
